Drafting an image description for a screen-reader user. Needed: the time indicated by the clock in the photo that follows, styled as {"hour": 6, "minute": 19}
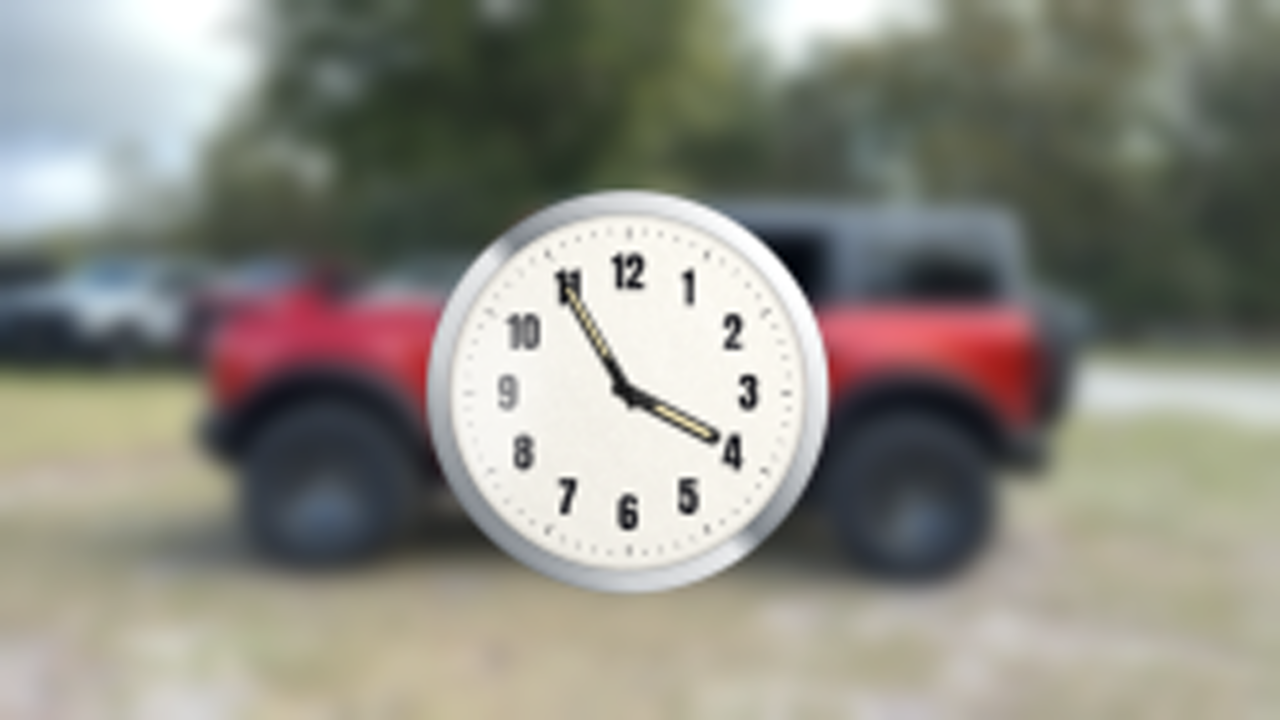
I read {"hour": 3, "minute": 55}
